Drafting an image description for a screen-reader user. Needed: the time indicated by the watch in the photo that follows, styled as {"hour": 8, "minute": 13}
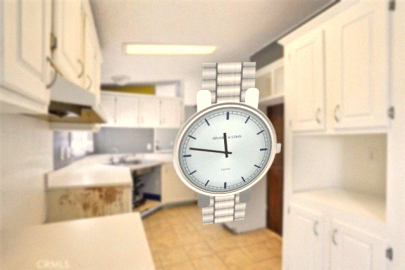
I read {"hour": 11, "minute": 47}
